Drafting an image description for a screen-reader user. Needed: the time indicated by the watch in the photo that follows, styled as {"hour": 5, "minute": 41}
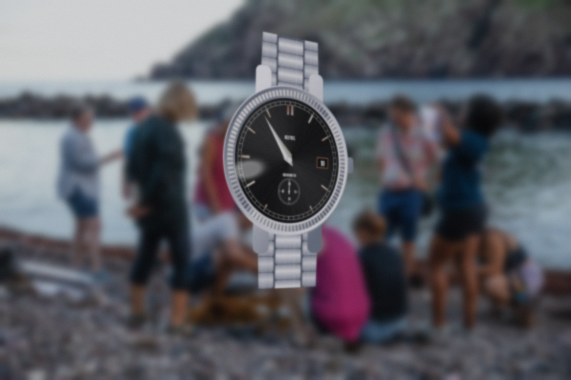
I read {"hour": 10, "minute": 54}
